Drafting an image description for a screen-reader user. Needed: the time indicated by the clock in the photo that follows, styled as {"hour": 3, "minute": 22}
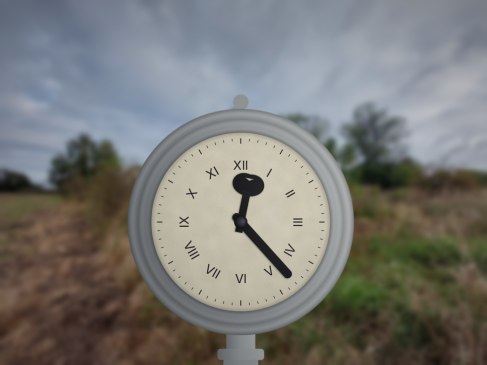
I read {"hour": 12, "minute": 23}
